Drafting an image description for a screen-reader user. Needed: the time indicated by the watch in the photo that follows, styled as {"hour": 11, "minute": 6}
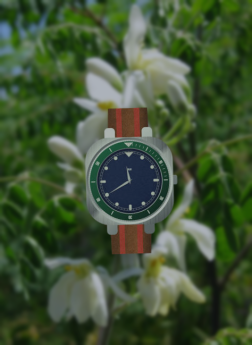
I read {"hour": 11, "minute": 40}
